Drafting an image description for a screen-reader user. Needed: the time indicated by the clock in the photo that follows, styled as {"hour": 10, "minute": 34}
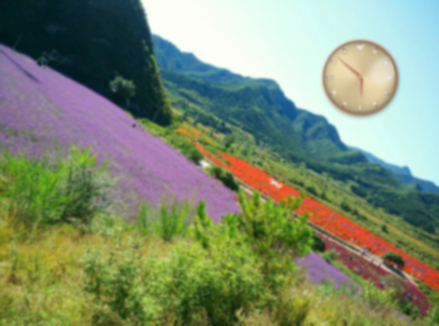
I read {"hour": 5, "minute": 52}
